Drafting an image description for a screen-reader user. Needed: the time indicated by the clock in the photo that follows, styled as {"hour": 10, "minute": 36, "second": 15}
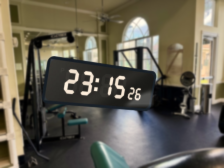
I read {"hour": 23, "minute": 15, "second": 26}
